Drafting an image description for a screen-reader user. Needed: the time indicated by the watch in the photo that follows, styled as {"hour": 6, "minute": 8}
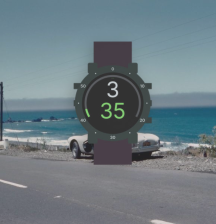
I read {"hour": 3, "minute": 35}
